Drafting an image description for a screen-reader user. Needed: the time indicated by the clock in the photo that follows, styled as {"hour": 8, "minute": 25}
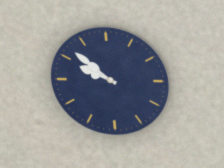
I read {"hour": 9, "minute": 52}
